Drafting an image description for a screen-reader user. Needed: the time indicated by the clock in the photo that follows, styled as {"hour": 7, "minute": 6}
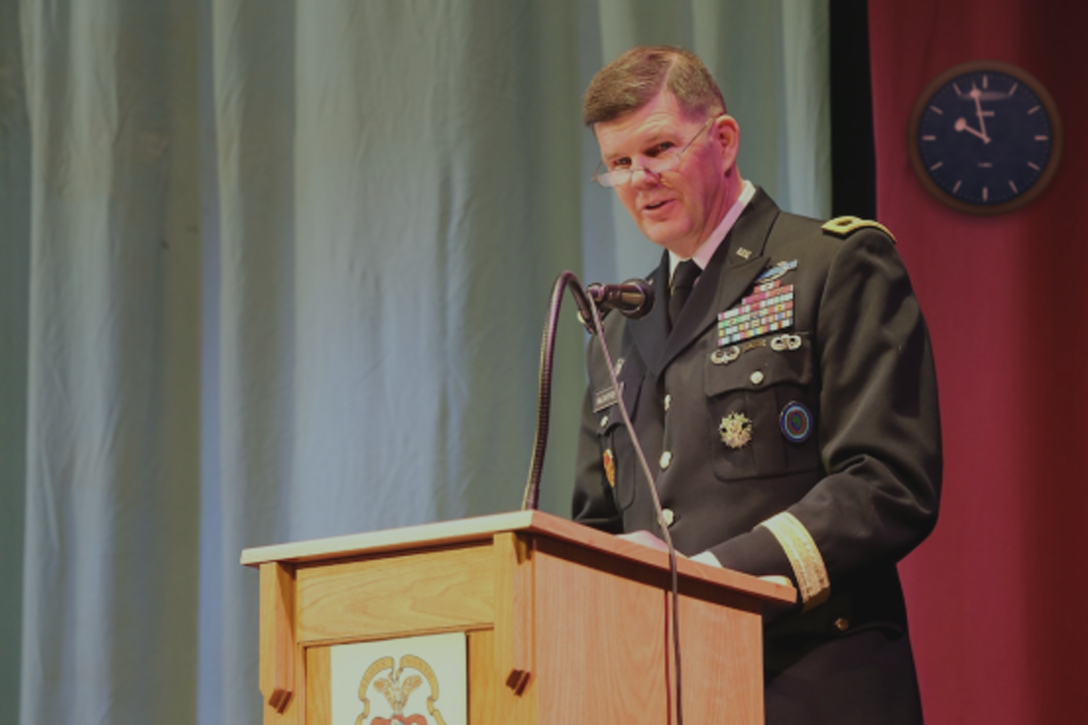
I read {"hour": 9, "minute": 58}
